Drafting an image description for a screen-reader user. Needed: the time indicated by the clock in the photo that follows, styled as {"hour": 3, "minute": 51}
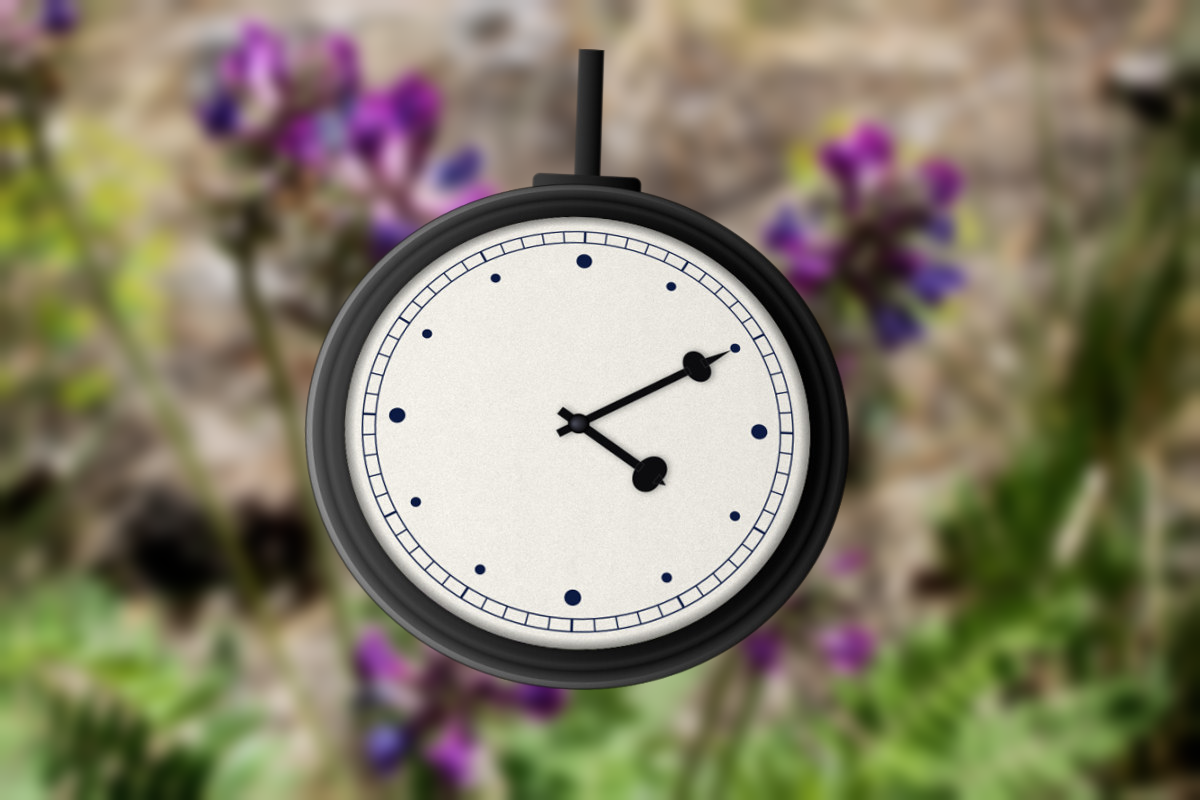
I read {"hour": 4, "minute": 10}
